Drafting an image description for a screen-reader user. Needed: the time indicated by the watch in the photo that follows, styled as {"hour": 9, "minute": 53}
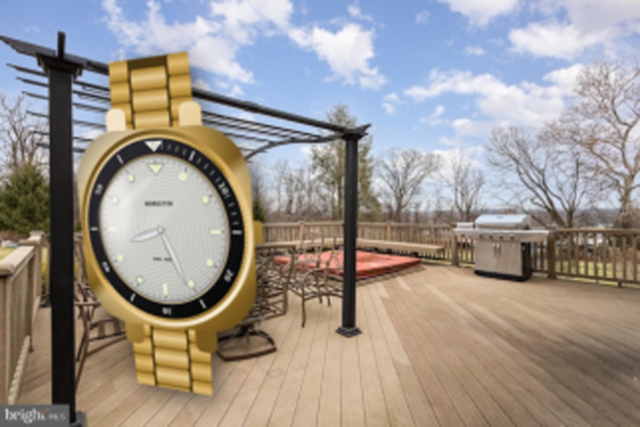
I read {"hour": 8, "minute": 26}
